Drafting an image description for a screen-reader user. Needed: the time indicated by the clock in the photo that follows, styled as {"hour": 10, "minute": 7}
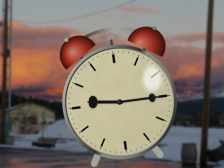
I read {"hour": 9, "minute": 15}
